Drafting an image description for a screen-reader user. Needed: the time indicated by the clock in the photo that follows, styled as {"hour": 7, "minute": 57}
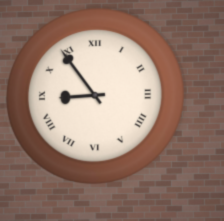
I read {"hour": 8, "minute": 54}
